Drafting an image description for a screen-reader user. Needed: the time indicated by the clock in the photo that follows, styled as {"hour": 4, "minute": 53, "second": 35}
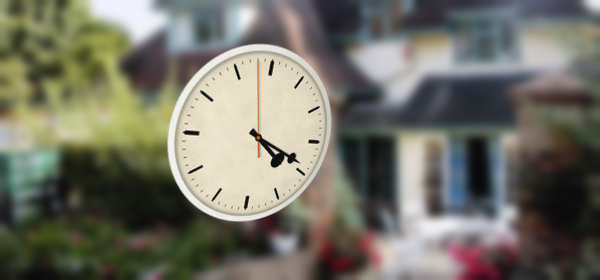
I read {"hour": 4, "minute": 18, "second": 58}
